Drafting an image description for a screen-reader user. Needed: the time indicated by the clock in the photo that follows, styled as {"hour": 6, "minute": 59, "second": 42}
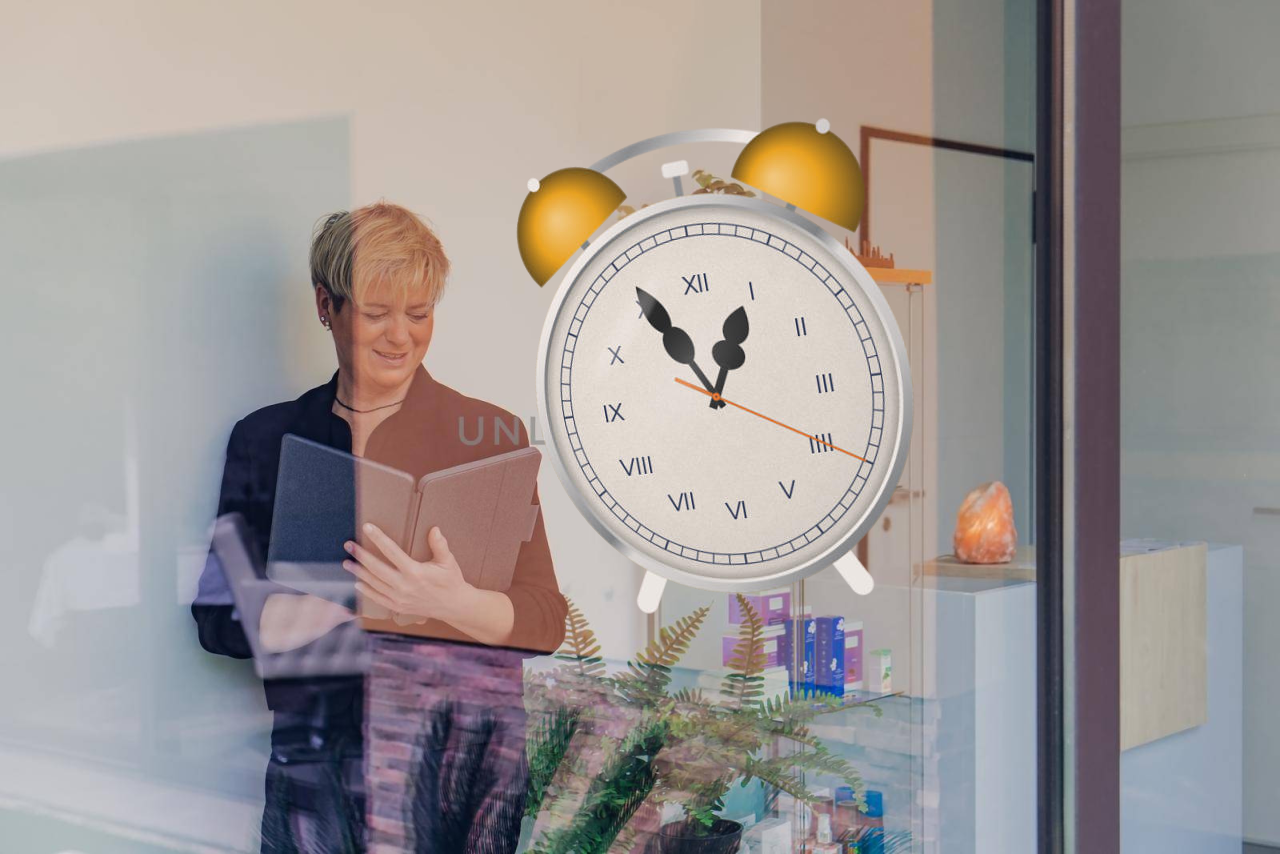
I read {"hour": 12, "minute": 55, "second": 20}
